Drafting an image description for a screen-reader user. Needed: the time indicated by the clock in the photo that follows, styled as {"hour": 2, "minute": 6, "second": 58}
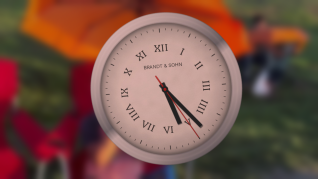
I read {"hour": 5, "minute": 23, "second": 25}
